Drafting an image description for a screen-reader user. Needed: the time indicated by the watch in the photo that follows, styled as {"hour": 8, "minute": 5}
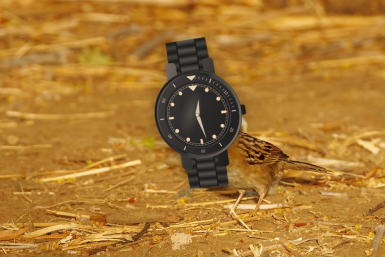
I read {"hour": 12, "minute": 28}
